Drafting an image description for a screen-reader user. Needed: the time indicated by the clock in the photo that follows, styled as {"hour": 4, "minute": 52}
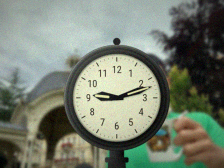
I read {"hour": 9, "minute": 12}
